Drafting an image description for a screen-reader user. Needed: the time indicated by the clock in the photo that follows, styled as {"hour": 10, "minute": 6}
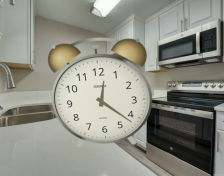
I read {"hour": 12, "minute": 22}
